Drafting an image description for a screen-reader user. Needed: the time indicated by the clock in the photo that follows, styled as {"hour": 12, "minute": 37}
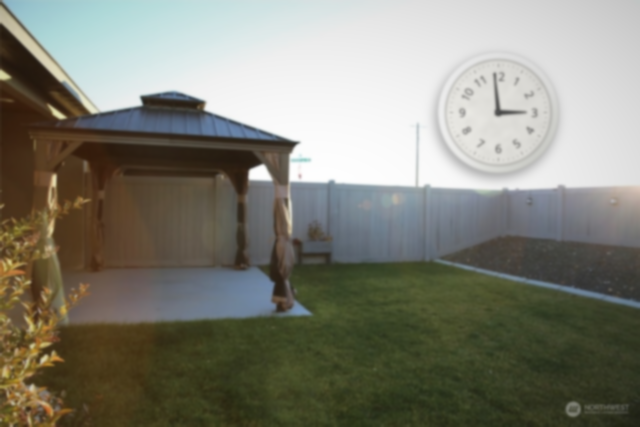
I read {"hour": 2, "minute": 59}
